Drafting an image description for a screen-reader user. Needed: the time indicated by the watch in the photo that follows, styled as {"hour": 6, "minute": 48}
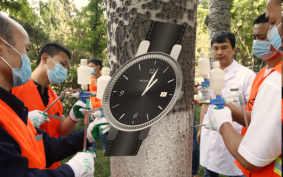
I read {"hour": 1, "minute": 2}
